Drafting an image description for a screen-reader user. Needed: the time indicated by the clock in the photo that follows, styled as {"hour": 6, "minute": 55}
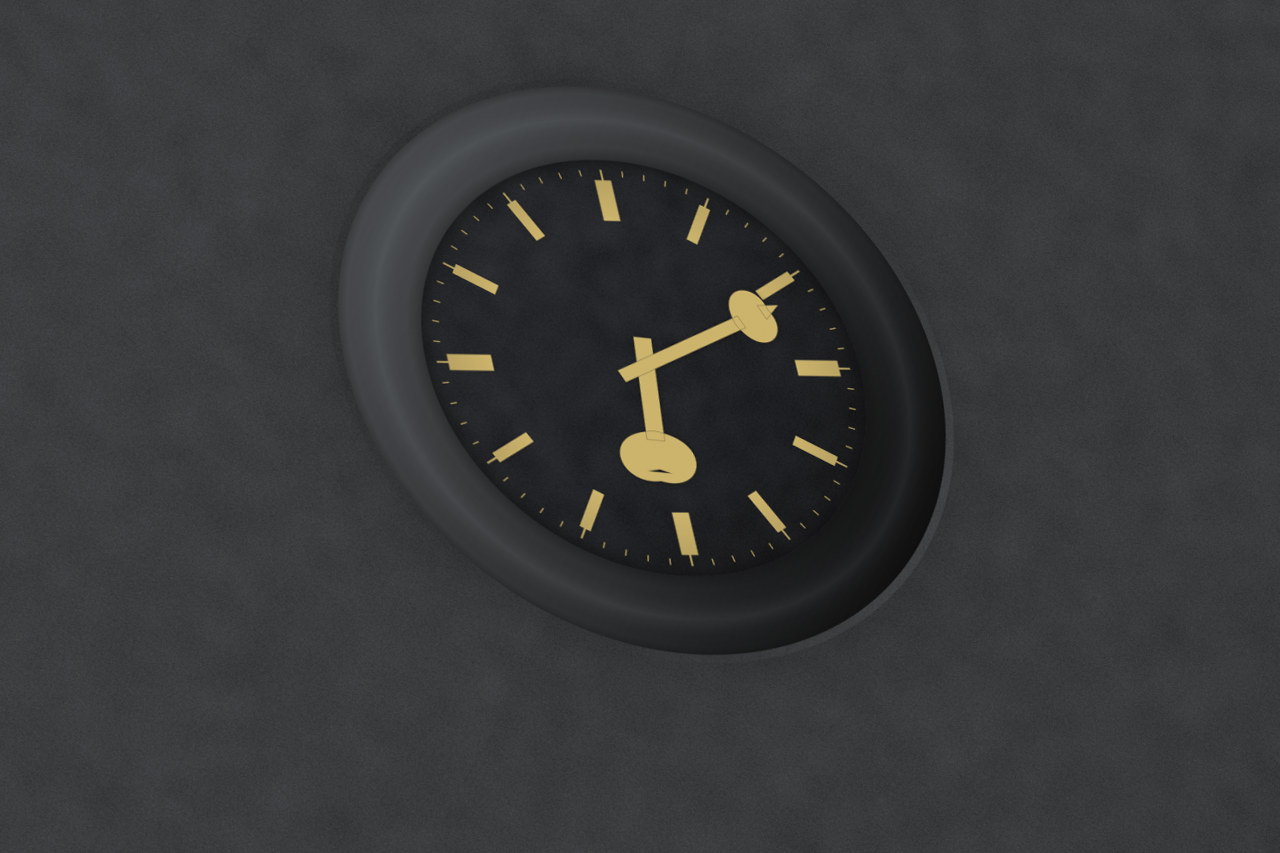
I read {"hour": 6, "minute": 11}
